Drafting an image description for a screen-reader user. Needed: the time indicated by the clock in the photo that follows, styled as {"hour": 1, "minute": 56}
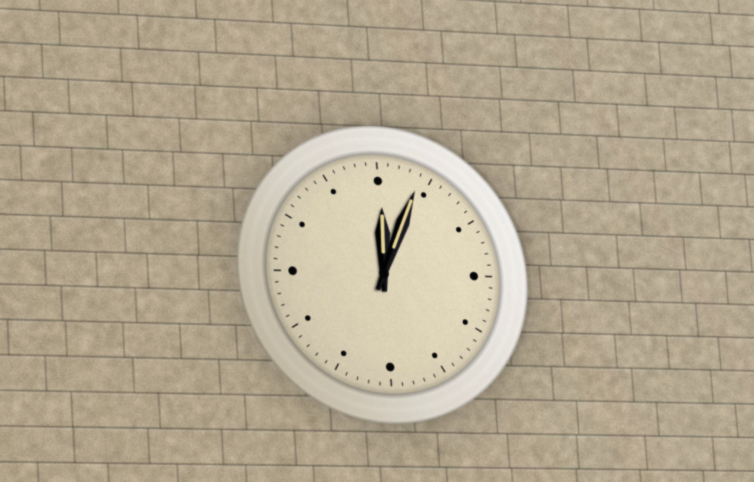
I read {"hour": 12, "minute": 4}
